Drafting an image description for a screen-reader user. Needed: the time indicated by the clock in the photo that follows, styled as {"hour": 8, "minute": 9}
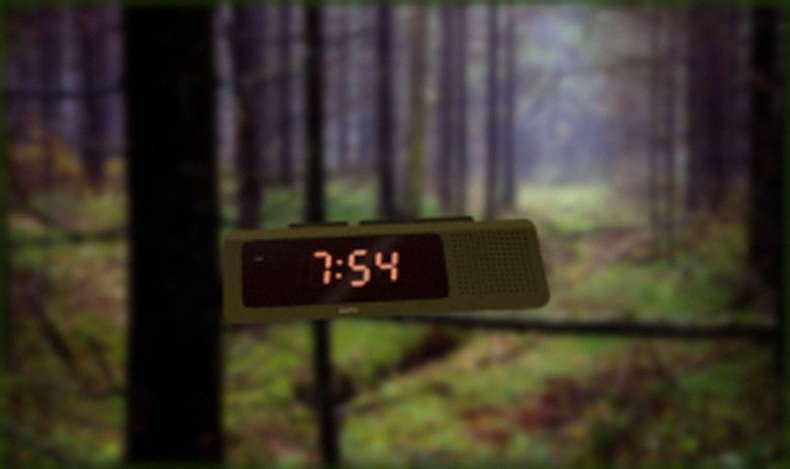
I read {"hour": 7, "minute": 54}
